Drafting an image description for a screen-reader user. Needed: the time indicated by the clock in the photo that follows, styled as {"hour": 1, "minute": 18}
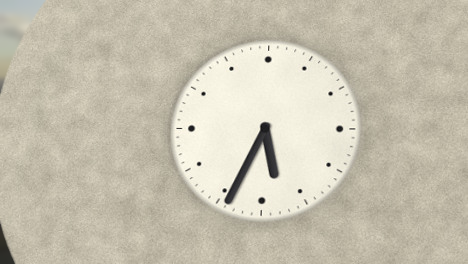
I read {"hour": 5, "minute": 34}
